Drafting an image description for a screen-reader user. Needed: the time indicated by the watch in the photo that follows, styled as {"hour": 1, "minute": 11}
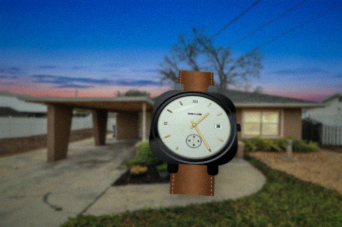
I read {"hour": 1, "minute": 25}
